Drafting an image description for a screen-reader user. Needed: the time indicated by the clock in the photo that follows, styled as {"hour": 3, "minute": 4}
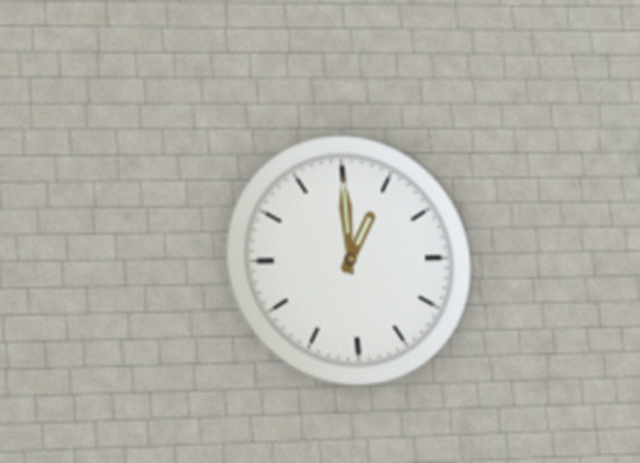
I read {"hour": 1, "minute": 0}
